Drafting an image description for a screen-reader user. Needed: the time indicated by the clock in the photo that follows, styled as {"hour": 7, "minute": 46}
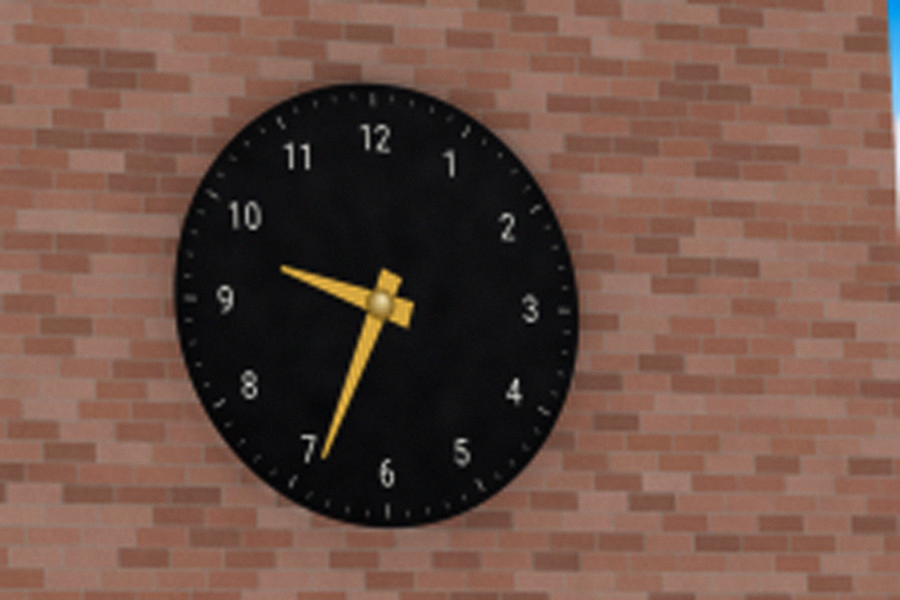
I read {"hour": 9, "minute": 34}
